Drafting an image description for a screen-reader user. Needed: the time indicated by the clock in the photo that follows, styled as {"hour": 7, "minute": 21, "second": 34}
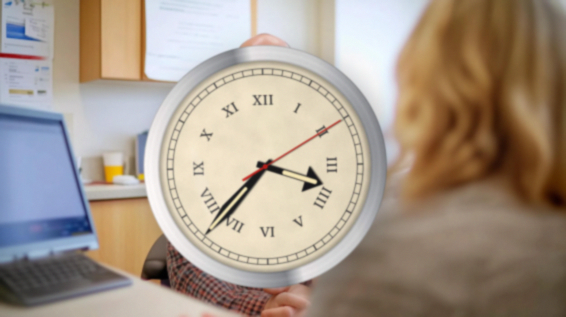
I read {"hour": 3, "minute": 37, "second": 10}
